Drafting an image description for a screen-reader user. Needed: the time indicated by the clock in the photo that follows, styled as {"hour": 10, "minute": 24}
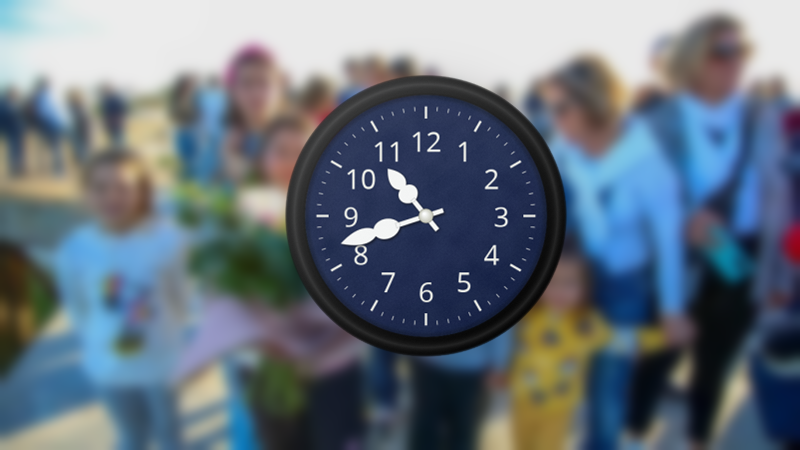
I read {"hour": 10, "minute": 42}
